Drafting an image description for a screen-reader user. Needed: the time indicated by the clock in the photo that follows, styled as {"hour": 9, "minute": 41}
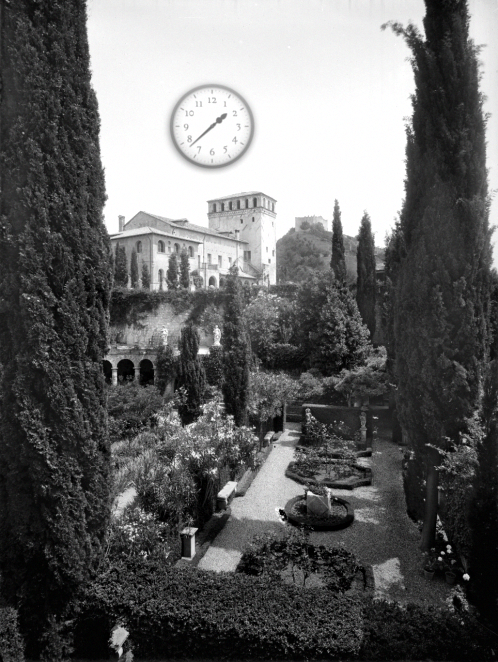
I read {"hour": 1, "minute": 38}
